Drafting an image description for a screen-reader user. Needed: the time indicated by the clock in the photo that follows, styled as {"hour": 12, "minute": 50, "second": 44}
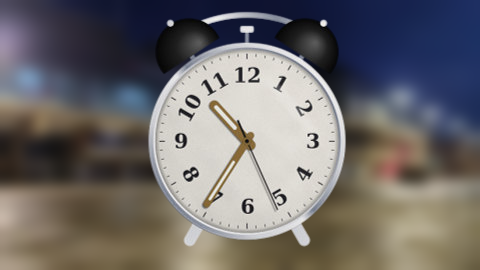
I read {"hour": 10, "minute": 35, "second": 26}
